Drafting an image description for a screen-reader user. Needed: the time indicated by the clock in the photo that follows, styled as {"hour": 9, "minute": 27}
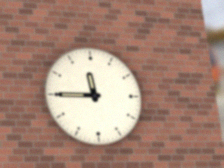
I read {"hour": 11, "minute": 45}
